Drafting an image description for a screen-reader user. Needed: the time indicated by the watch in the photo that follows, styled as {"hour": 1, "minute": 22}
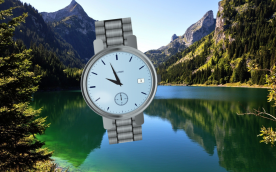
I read {"hour": 9, "minute": 57}
